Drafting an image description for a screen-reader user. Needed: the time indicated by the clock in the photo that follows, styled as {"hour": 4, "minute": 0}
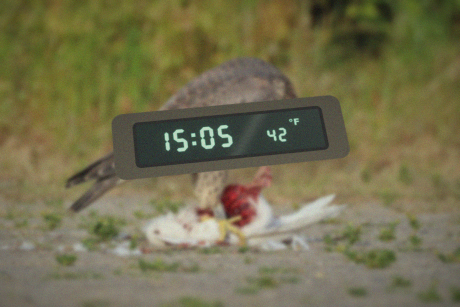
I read {"hour": 15, "minute": 5}
